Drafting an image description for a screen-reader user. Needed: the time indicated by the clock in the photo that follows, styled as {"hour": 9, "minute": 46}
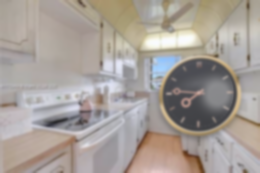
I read {"hour": 7, "minute": 46}
